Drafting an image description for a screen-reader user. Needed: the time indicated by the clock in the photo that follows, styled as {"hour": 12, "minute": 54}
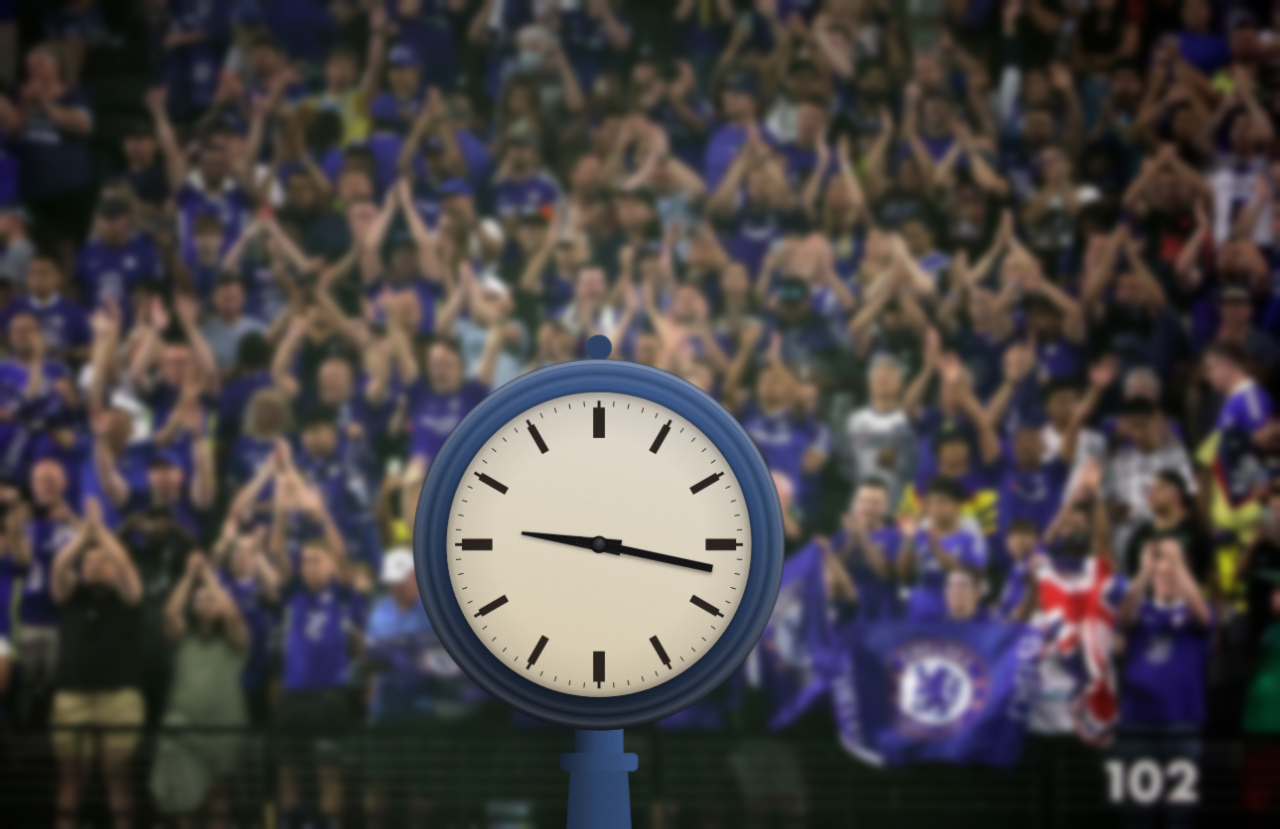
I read {"hour": 9, "minute": 17}
